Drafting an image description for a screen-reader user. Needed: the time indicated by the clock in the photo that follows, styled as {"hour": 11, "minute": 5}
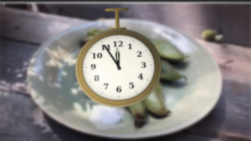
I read {"hour": 11, "minute": 55}
